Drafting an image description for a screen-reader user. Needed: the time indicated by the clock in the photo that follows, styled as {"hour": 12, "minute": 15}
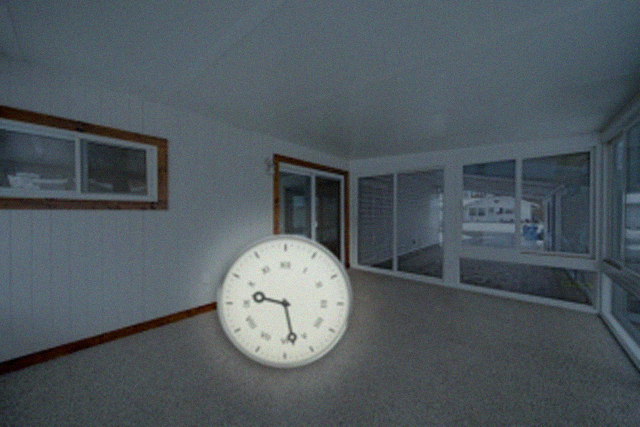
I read {"hour": 9, "minute": 28}
